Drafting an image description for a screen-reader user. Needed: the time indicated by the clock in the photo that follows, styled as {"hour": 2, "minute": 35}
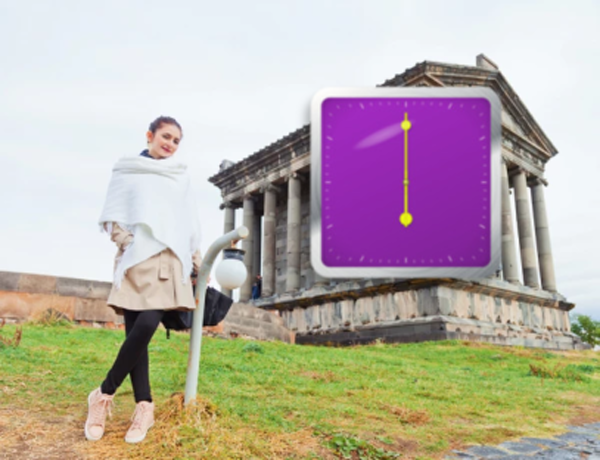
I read {"hour": 6, "minute": 0}
